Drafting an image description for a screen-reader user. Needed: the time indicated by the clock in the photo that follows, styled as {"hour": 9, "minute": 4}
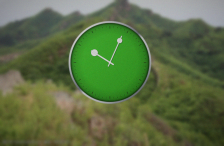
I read {"hour": 10, "minute": 4}
